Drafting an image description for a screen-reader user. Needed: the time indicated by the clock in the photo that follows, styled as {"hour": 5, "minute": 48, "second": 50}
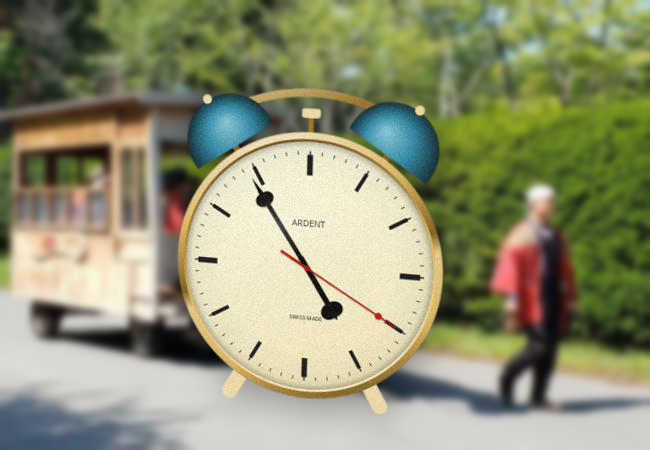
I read {"hour": 4, "minute": 54, "second": 20}
